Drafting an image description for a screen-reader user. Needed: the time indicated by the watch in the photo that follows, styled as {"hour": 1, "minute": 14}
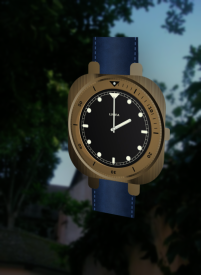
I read {"hour": 2, "minute": 0}
